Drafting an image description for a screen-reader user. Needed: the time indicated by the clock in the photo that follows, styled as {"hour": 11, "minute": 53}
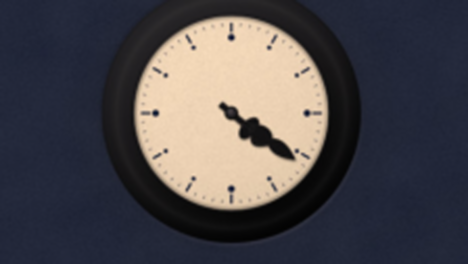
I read {"hour": 4, "minute": 21}
